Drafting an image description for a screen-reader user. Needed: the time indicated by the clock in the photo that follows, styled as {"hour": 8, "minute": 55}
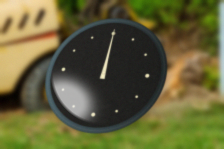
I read {"hour": 12, "minute": 0}
